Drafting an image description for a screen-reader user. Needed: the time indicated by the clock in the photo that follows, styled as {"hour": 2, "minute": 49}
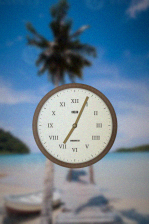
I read {"hour": 7, "minute": 4}
